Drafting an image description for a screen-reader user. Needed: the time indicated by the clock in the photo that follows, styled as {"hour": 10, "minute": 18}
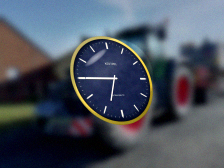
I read {"hour": 6, "minute": 45}
